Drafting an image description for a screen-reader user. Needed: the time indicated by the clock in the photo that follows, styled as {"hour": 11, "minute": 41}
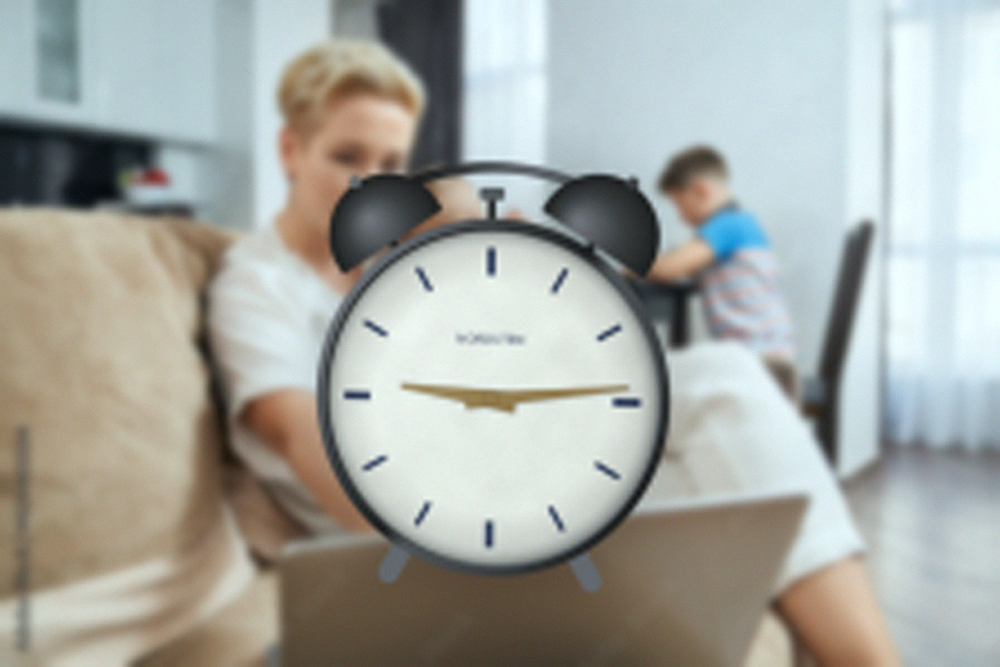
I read {"hour": 9, "minute": 14}
